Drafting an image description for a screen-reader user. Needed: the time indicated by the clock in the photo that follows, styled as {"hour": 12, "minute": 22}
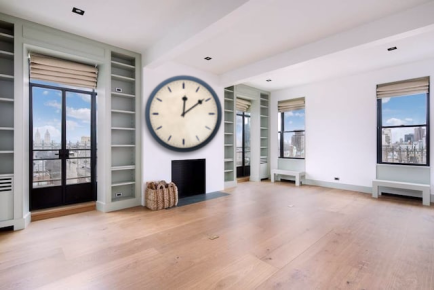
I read {"hour": 12, "minute": 9}
